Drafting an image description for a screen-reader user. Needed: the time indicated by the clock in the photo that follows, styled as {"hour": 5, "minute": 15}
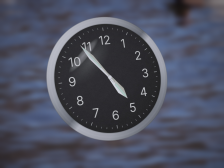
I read {"hour": 4, "minute": 54}
